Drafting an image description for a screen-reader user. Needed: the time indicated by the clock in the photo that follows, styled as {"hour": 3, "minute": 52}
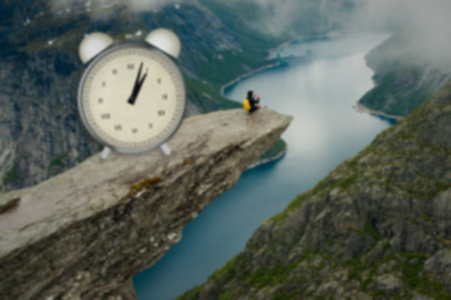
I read {"hour": 1, "minute": 3}
